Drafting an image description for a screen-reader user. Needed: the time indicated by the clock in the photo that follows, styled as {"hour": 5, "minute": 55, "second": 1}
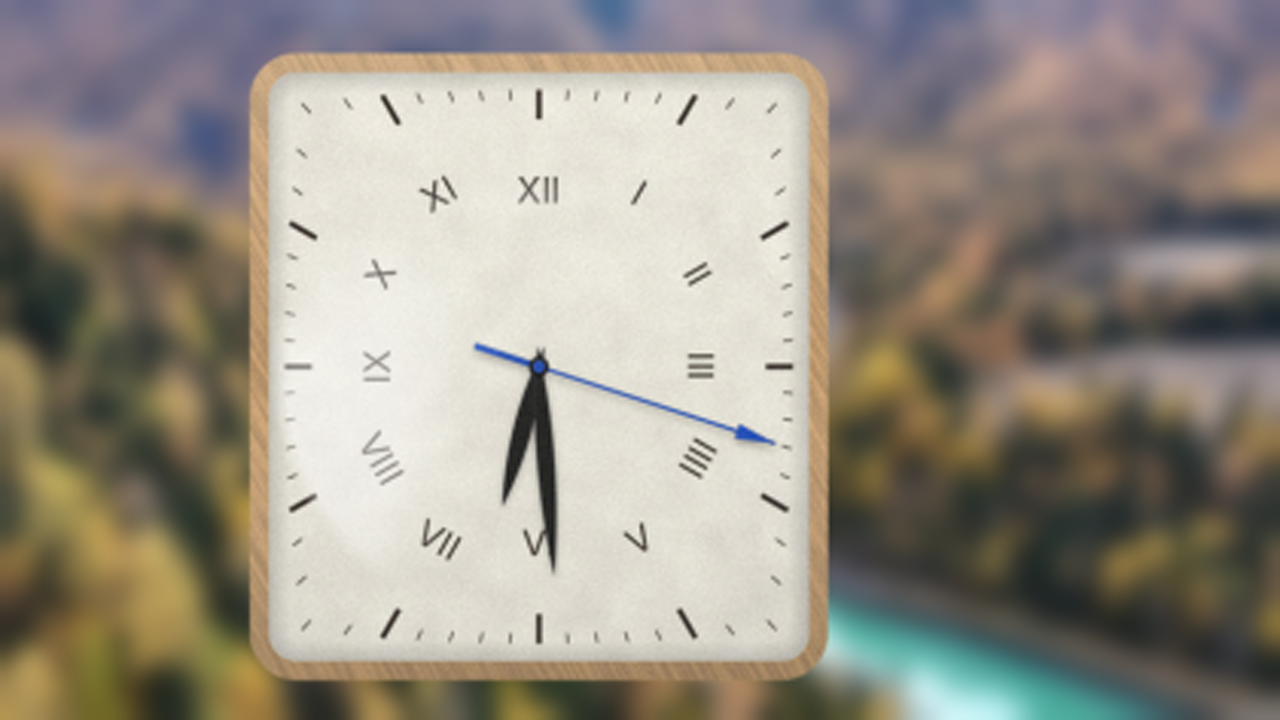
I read {"hour": 6, "minute": 29, "second": 18}
